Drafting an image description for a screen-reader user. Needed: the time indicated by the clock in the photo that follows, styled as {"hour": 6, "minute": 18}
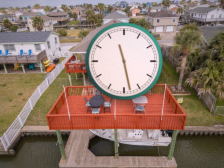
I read {"hour": 11, "minute": 28}
